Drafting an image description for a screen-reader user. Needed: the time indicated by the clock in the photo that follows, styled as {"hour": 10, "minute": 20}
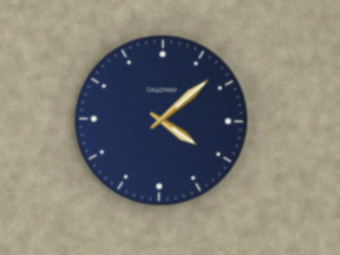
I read {"hour": 4, "minute": 8}
